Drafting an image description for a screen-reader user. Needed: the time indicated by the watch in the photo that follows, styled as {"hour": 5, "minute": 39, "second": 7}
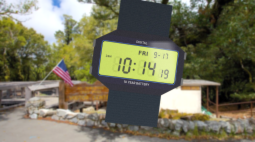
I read {"hour": 10, "minute": 14, "second": 19}
